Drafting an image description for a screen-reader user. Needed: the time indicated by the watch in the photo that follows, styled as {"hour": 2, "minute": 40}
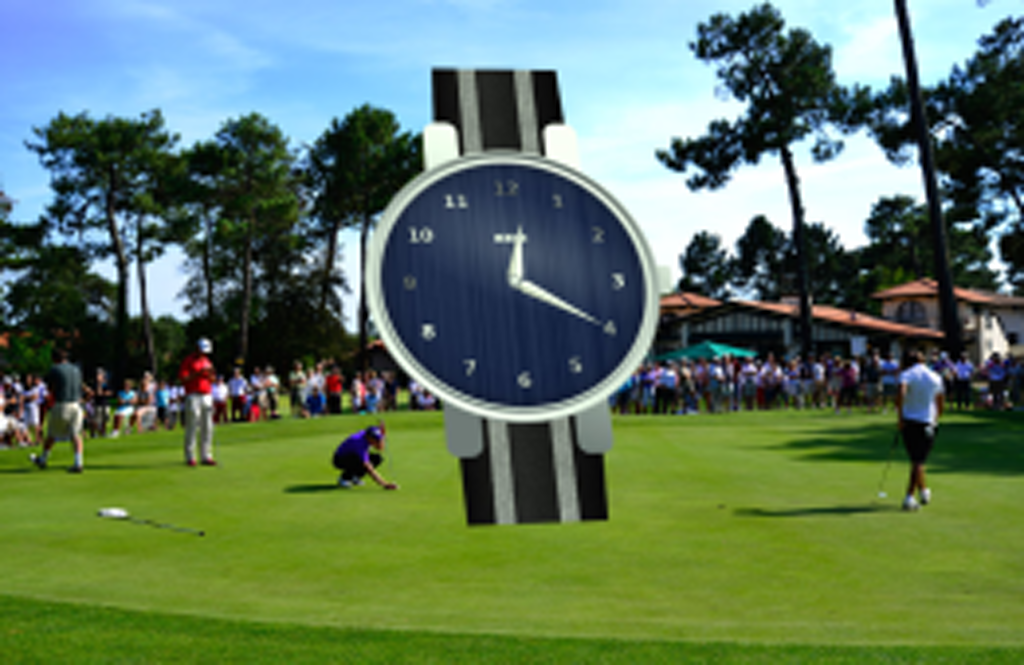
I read {"hour": 12, "minute": 20}
